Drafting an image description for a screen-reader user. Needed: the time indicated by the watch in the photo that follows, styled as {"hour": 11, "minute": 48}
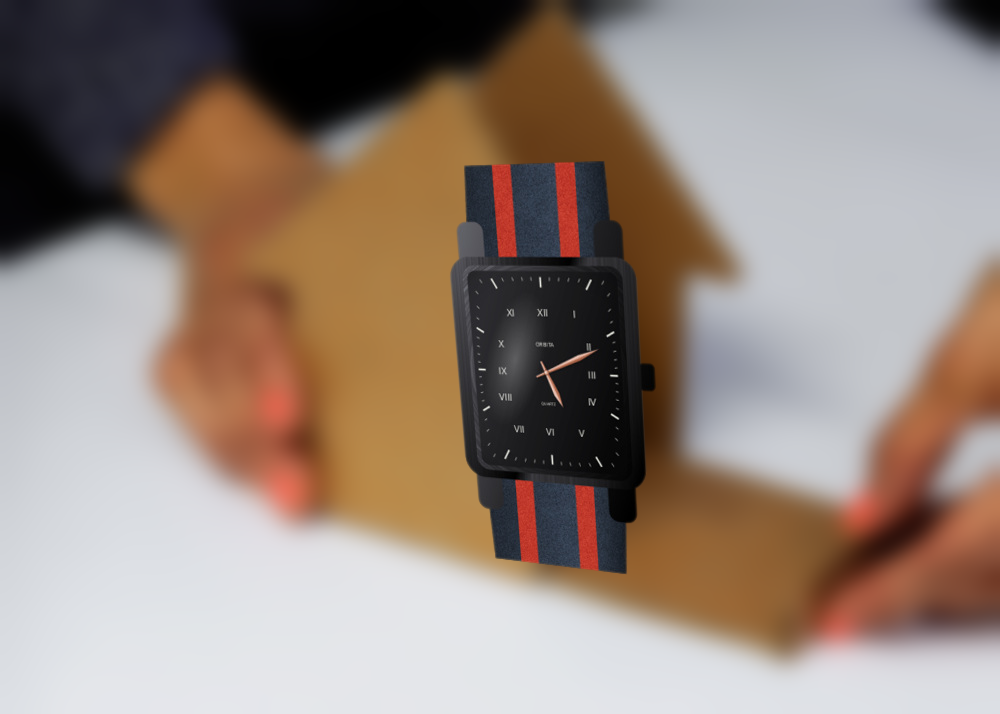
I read {"hour": 5, "minute": 11}
